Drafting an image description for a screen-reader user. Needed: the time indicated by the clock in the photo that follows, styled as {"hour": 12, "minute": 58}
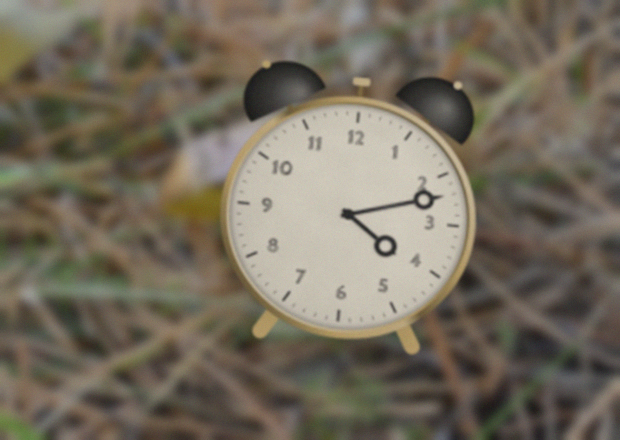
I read {"hour": 4, "minute": 12}
